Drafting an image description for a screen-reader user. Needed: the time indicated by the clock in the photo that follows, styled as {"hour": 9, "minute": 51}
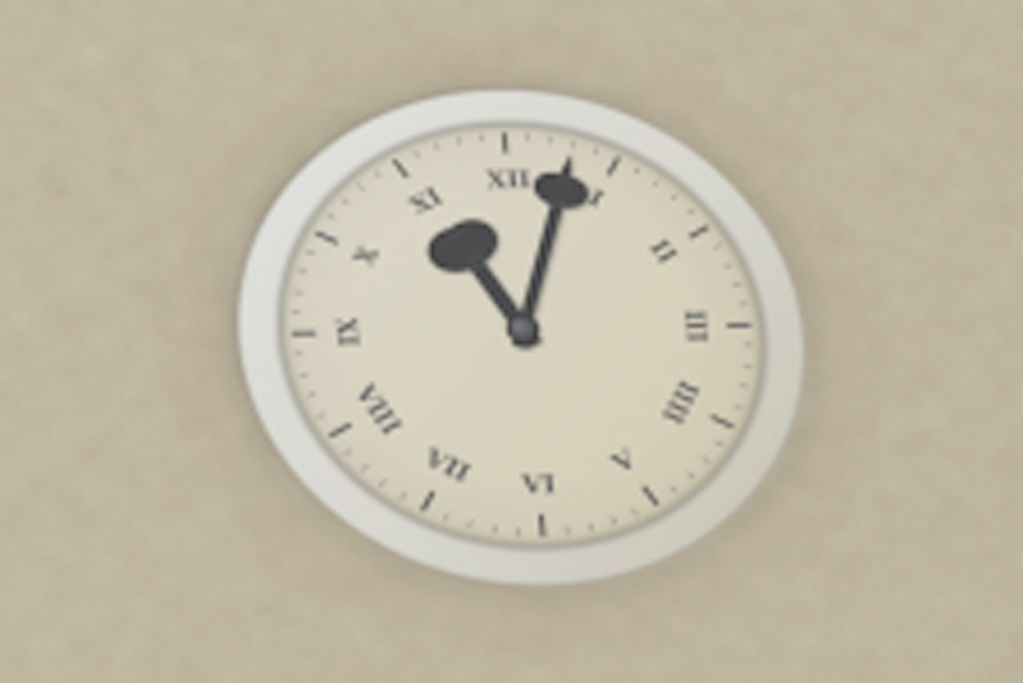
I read {"hour": 11, "minute": 3}
